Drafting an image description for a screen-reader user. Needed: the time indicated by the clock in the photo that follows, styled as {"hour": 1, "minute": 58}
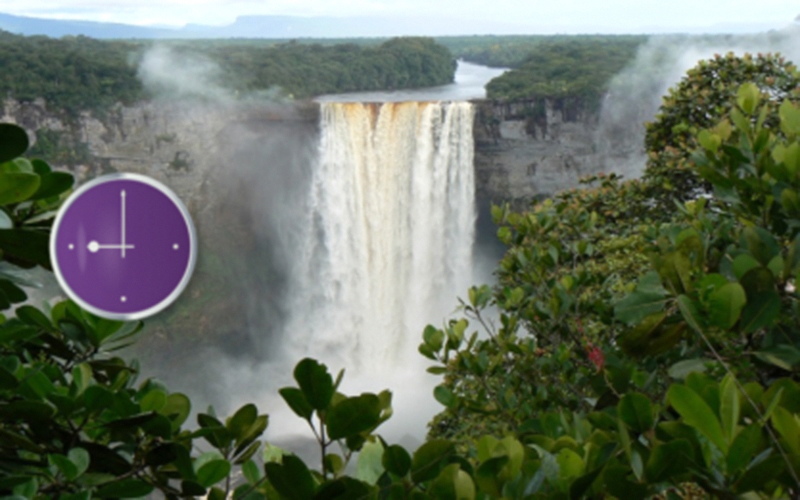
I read {"hour": 9, "minute": 0}
